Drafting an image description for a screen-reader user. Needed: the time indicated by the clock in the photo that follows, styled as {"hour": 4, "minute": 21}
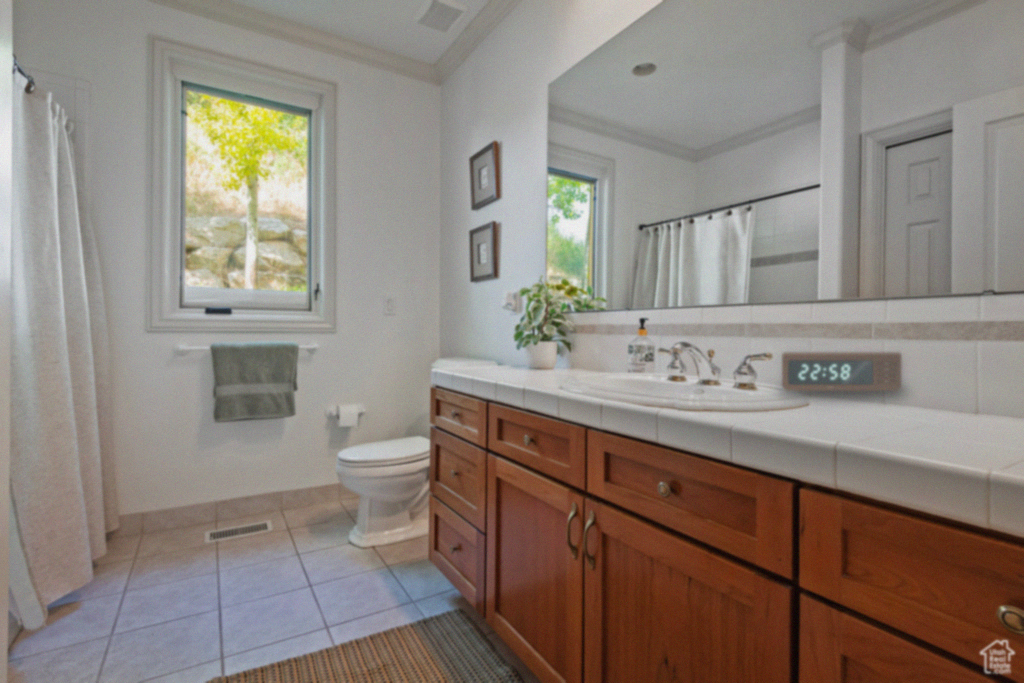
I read {"hour": 22, "minute": 58}
